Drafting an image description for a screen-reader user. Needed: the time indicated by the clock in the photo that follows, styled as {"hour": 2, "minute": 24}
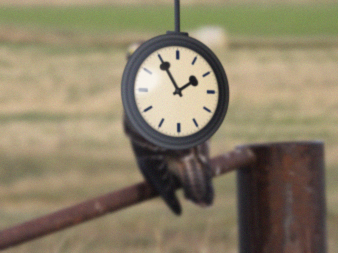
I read {"hour": 1, "minute": 55}
